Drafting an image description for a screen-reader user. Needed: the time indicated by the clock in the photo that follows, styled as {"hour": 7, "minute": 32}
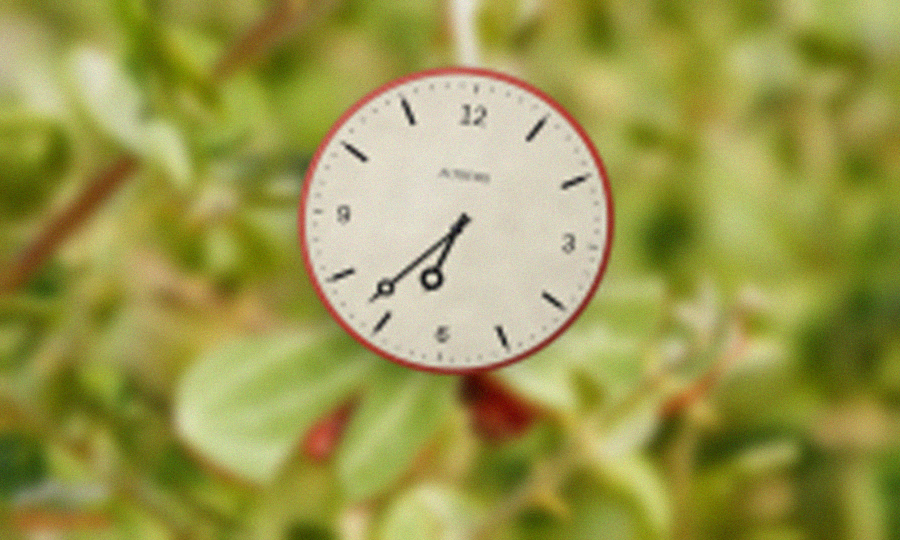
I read {"hour": 6, "minute": 37}
